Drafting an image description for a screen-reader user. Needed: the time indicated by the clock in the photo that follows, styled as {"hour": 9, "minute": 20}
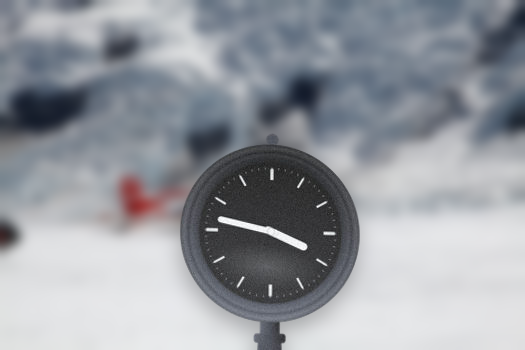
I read {"hour": 3, "minute": 47}
